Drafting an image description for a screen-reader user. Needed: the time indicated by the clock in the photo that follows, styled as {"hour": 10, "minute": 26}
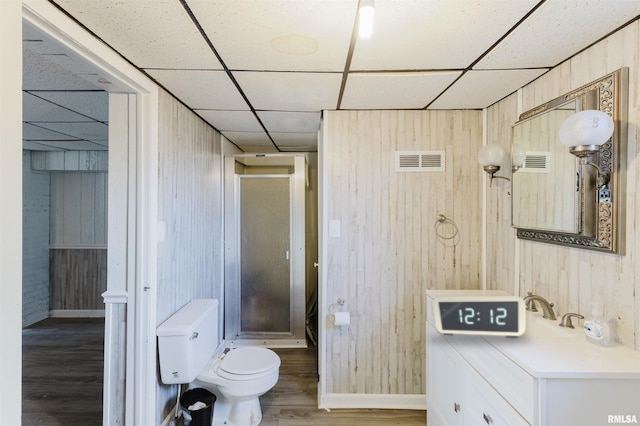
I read {"hour": 12, "minute": 12}
